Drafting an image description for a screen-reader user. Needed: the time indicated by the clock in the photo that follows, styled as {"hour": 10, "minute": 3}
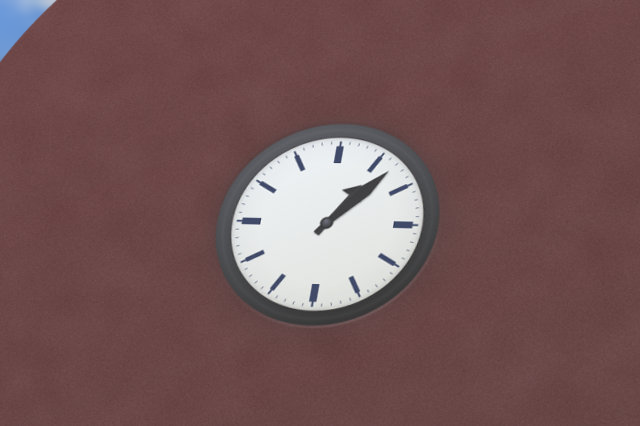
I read {"hour": 1, "minute": 7}
